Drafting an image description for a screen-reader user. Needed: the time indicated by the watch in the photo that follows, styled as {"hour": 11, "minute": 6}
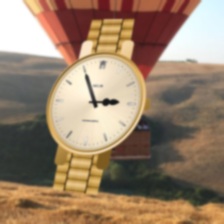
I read {"hour": 2, "minute": 55}
